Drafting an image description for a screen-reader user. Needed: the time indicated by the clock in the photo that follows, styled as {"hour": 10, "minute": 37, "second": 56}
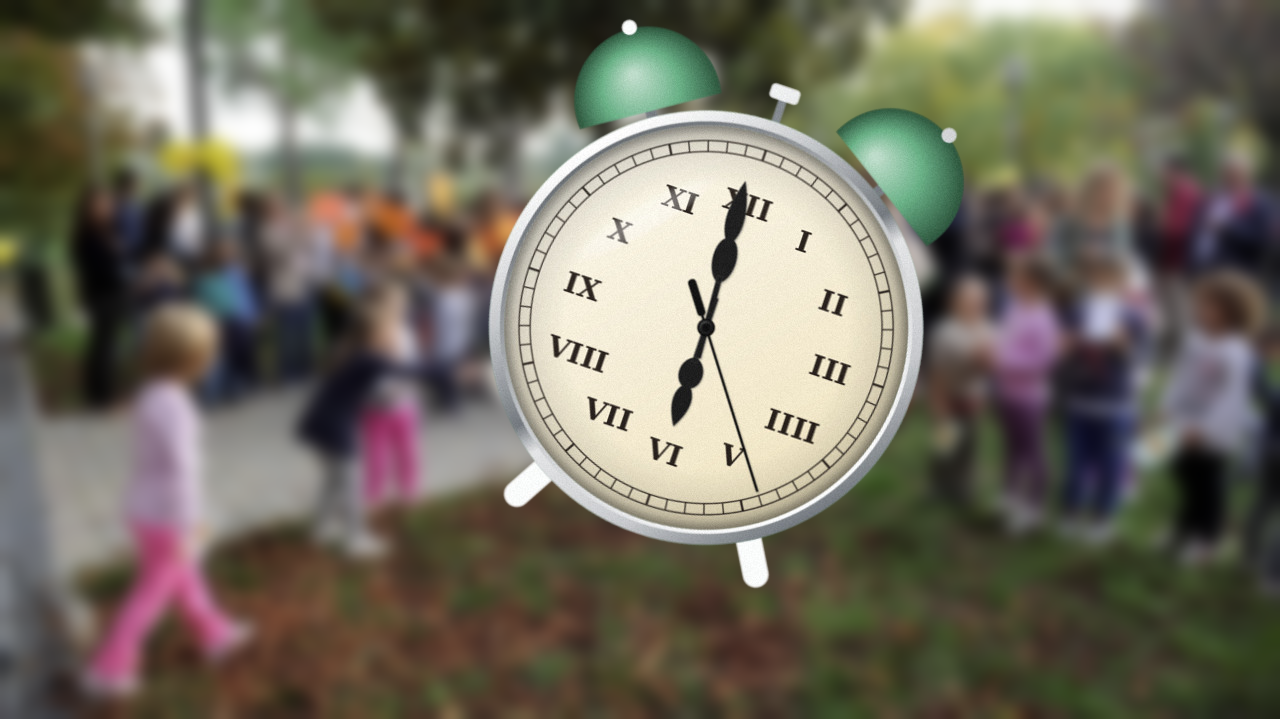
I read {"hour": 5, "minute": 59, "second": 24}
